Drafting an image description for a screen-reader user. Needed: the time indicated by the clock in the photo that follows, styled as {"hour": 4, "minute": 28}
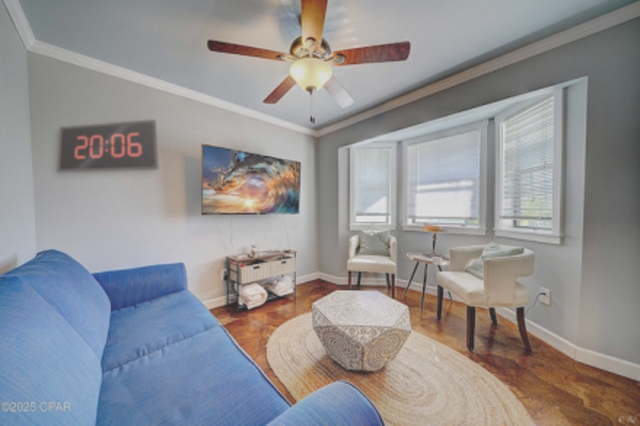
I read {"hour": 20, "minute": 6}
